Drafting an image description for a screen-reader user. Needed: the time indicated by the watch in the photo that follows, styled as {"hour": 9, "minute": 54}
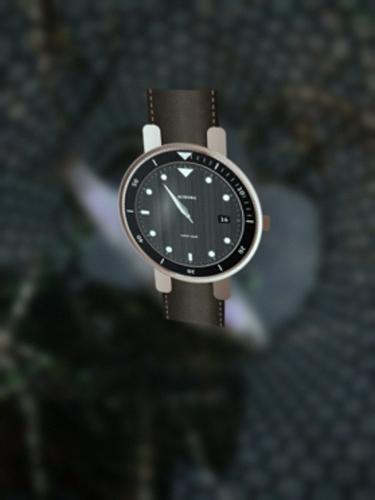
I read {"hour": 10, "minute": 54}
